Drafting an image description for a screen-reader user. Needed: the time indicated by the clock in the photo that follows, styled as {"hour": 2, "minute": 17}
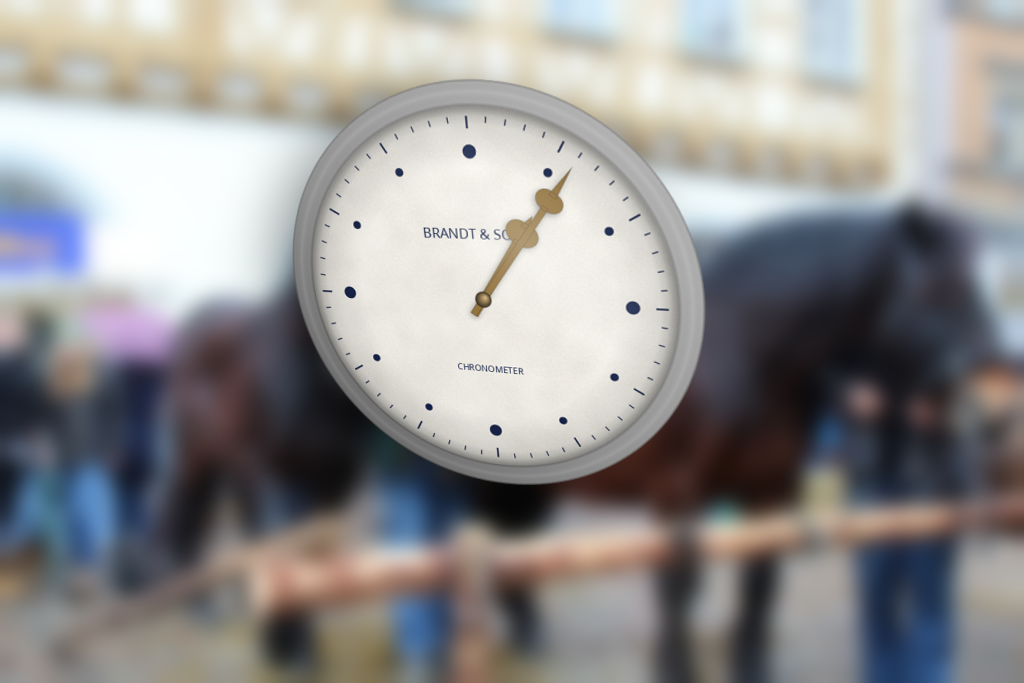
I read {"hour": 1, "minute": 6}
